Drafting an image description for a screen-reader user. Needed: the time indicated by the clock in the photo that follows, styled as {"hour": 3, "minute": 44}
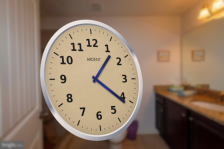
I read {"hour": 1, "minute": 21}
